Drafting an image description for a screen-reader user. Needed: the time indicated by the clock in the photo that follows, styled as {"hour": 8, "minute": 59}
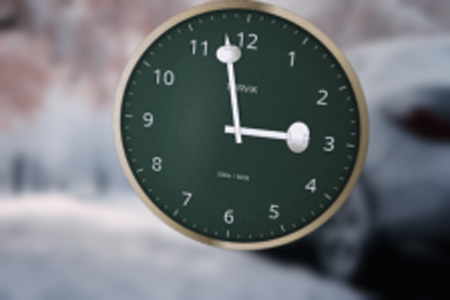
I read {"hour": 2, "minute": 58}
